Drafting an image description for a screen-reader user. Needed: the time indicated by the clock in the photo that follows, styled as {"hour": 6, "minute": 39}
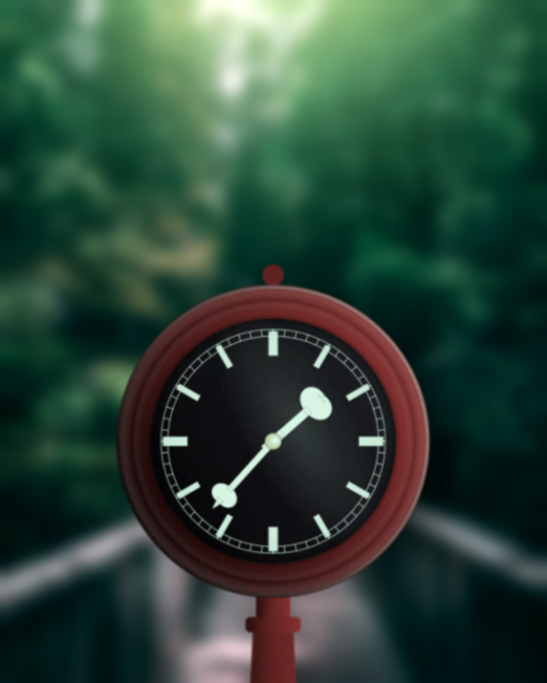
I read {"hour": 1, "minute": 37}
